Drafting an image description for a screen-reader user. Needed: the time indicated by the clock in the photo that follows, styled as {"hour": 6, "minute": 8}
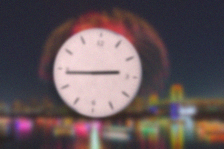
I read {"hour": 2, "minute": 44}
